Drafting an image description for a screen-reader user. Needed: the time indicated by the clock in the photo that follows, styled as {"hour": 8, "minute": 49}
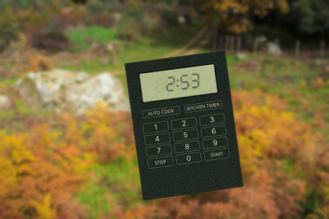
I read {"hour": 2, "minute": 53}
